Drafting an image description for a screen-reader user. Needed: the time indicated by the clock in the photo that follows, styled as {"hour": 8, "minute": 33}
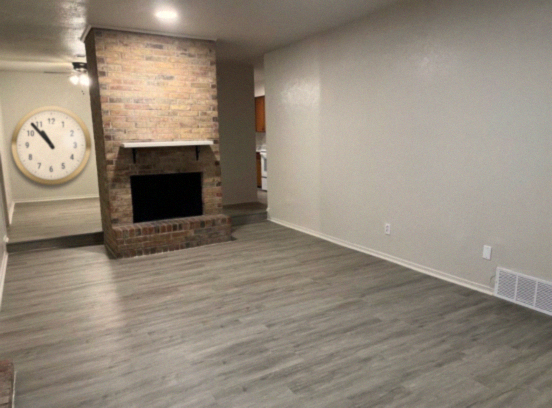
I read {"hour": 10, "minute": 53}
